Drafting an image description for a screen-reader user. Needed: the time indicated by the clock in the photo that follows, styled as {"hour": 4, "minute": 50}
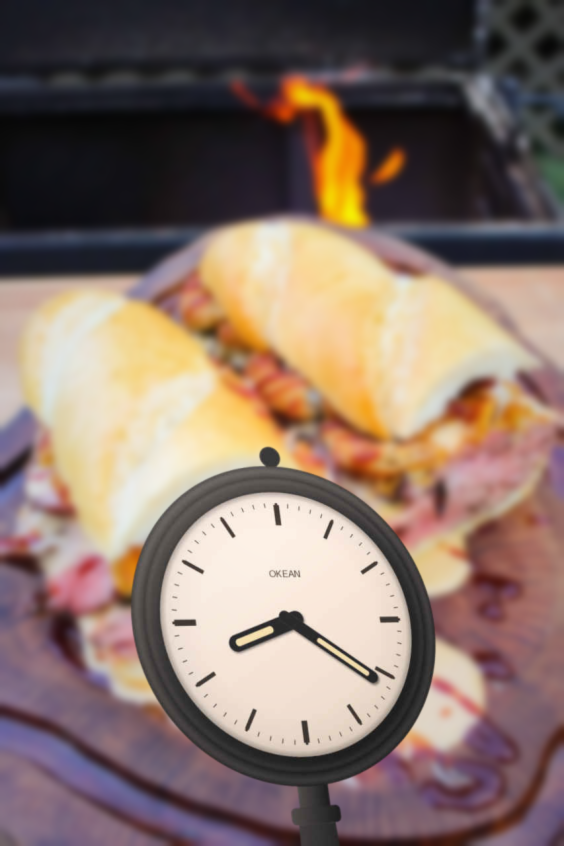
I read {"hour": 8, "minute": 21}
